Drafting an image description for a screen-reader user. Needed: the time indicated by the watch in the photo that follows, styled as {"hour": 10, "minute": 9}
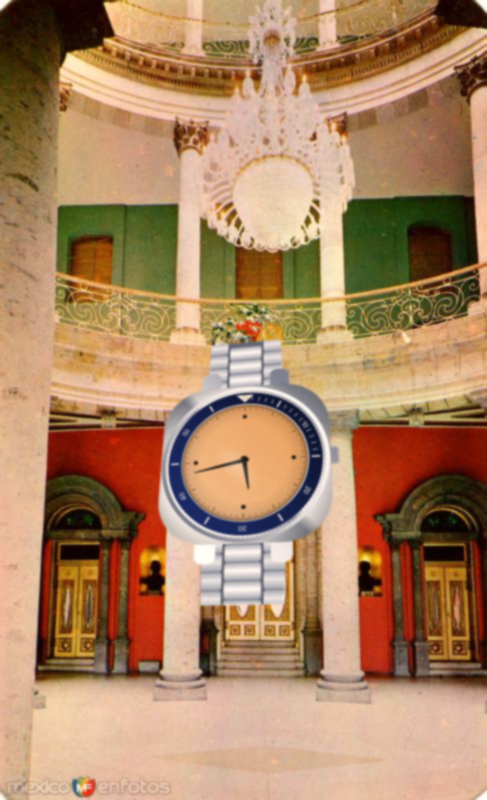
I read {"hour": 5, "minute": 43}
